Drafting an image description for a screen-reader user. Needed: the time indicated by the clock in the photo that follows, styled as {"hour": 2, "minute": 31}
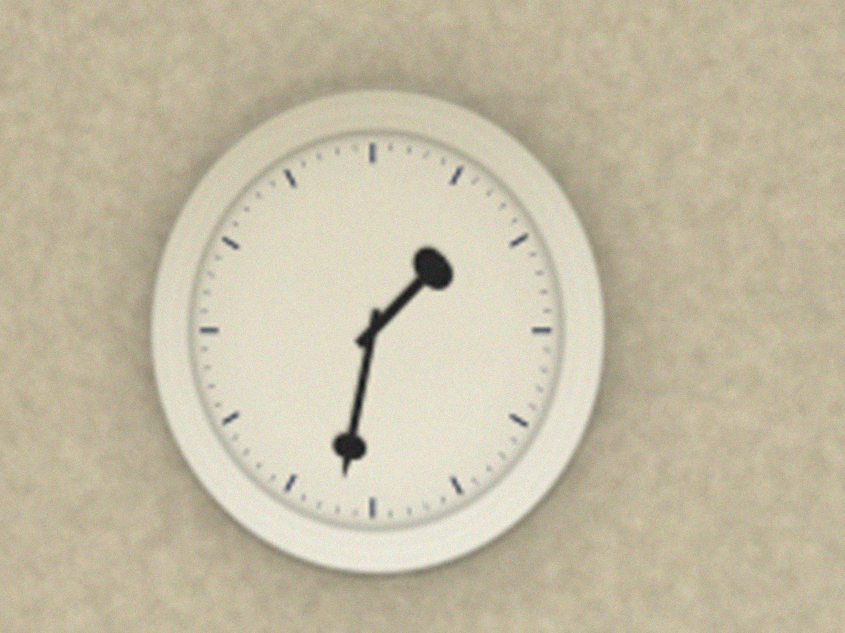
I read {"hour": 1, "minute": 32}
